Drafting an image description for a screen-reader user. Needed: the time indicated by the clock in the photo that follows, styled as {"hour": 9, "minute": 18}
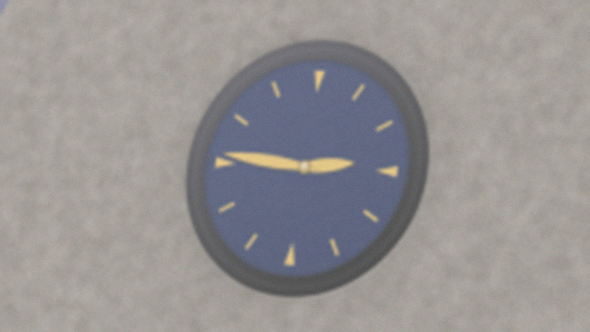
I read {"hour": 2, "minute": 46}
